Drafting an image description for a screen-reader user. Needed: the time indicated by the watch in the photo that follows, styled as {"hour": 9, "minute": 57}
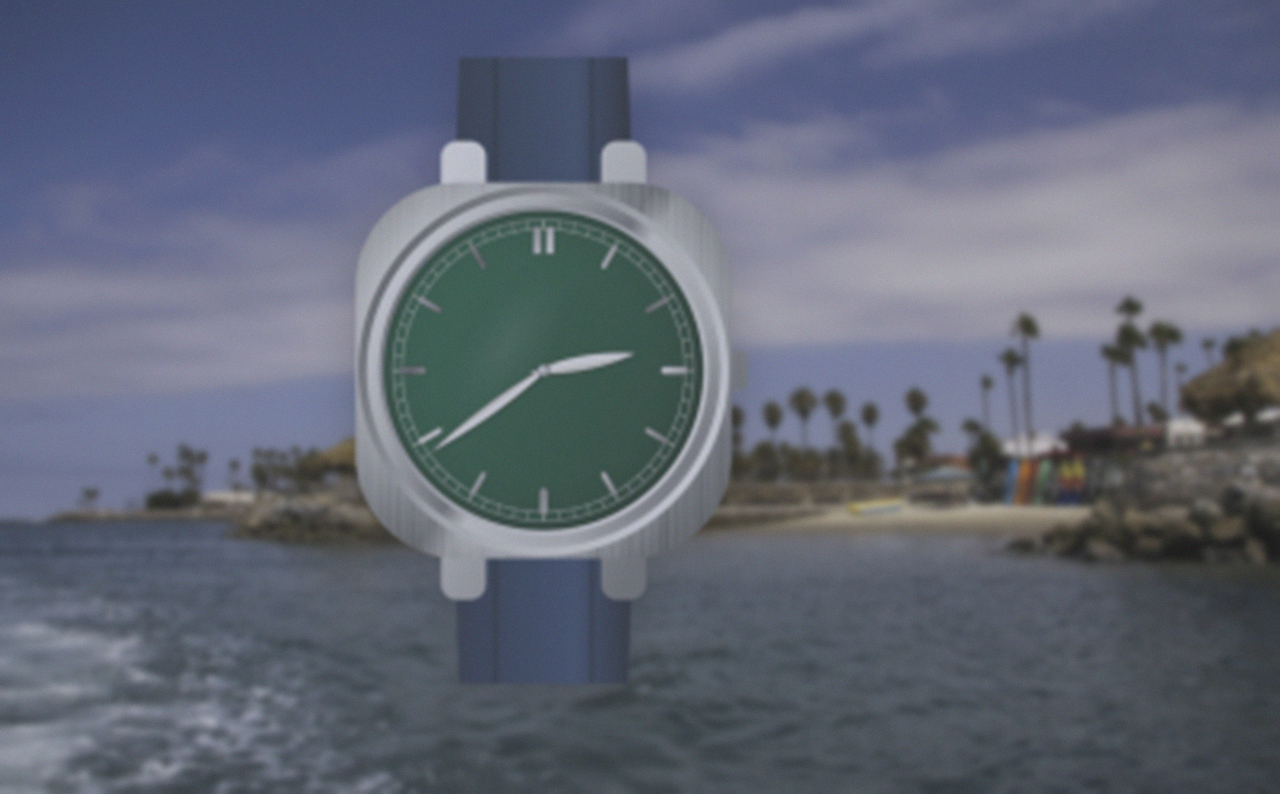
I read {"hour": 2, "minute": 39}
